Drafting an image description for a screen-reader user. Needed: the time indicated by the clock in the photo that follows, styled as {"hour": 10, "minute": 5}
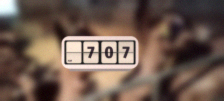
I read {"hour": 7, "minute": 7}
